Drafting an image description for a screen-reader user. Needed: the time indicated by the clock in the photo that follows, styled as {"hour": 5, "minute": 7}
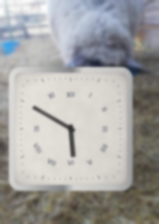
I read {"hour": 5, "minute": 50}
